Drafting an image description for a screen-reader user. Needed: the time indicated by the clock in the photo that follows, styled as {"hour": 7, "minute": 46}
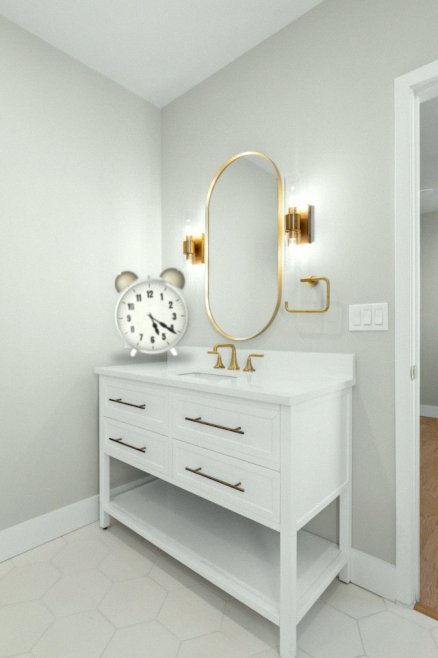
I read {"hour": 5, "minute": 21}
